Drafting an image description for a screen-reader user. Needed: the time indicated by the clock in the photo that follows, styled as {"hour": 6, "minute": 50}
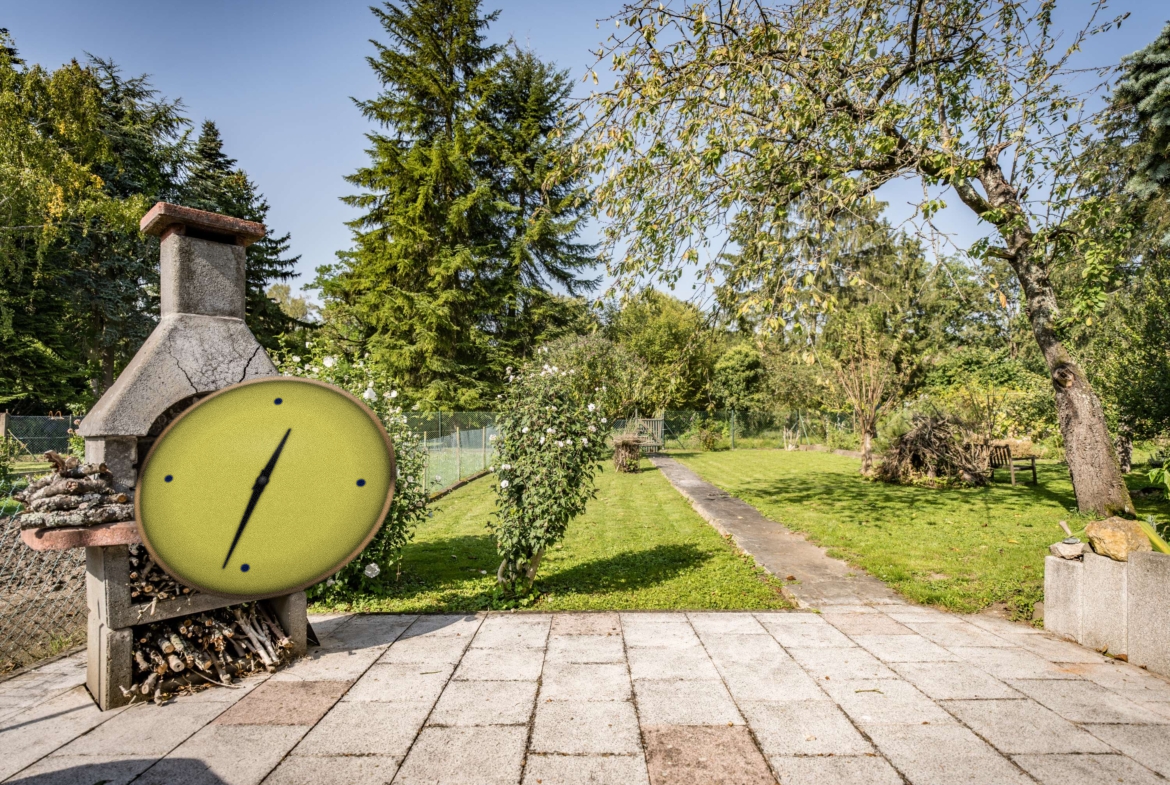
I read {"hour": 12, "minute": 32}
